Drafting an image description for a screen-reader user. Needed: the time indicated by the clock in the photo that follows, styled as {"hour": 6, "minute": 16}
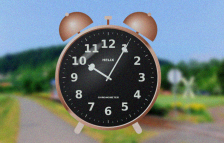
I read {"hour": 10, "minute": 5}
